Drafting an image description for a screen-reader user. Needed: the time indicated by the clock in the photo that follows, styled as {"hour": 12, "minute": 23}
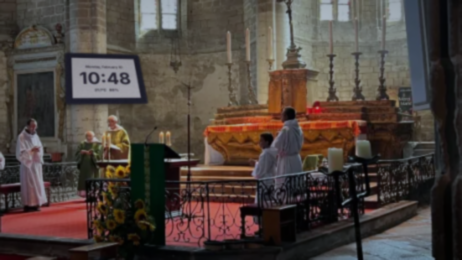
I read {"hour": 10, "minute": 48}
